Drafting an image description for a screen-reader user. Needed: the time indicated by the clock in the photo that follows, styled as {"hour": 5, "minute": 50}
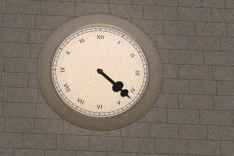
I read {"hour": 4, "minute": 22}
